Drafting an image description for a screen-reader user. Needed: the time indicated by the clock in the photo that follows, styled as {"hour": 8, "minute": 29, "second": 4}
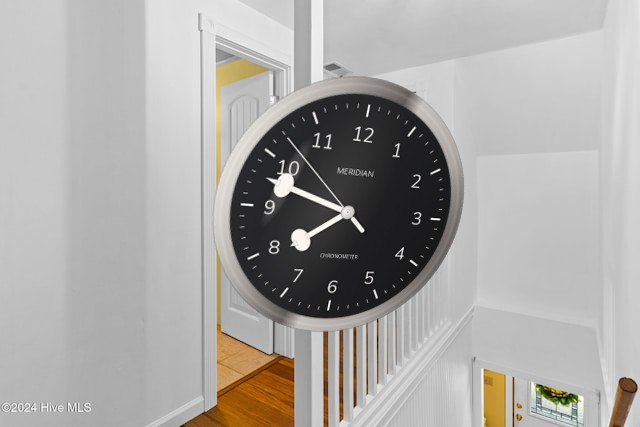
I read {"hour": 7, "minute": 47, "second": 52}
